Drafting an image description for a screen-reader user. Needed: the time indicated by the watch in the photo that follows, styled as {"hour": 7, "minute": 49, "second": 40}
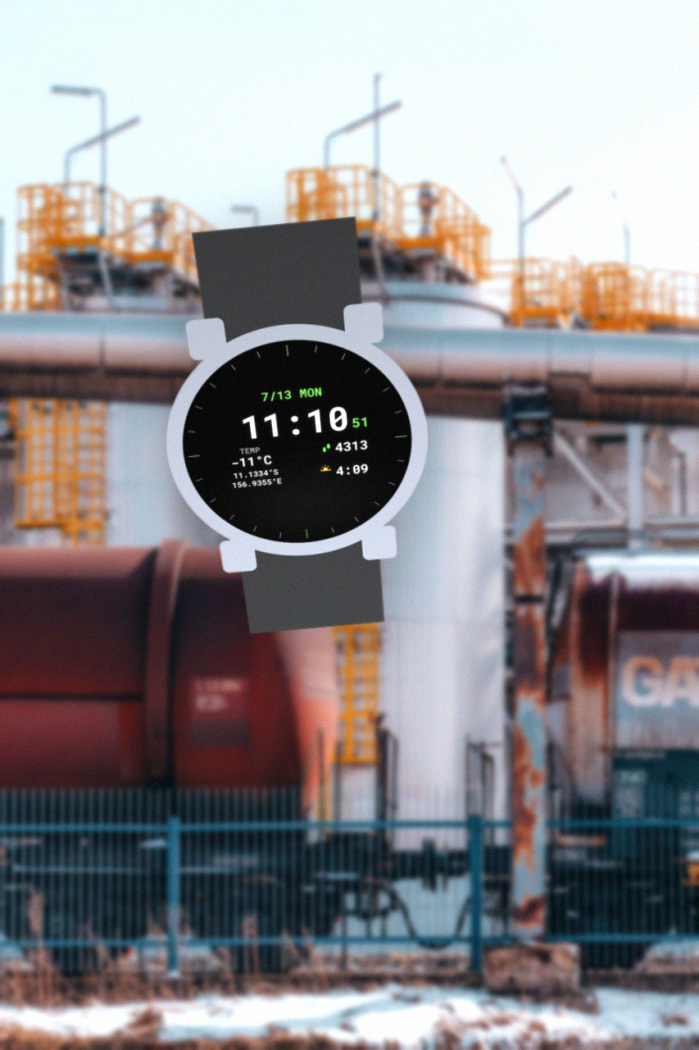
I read {"hour": 11, "minute": 10, "second": 51}
